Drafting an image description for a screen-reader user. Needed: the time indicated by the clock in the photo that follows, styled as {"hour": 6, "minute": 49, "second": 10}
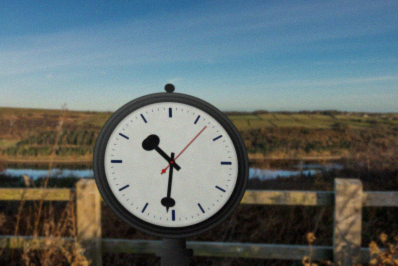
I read {"hour": 10, "minute": 31, "second": 7}
